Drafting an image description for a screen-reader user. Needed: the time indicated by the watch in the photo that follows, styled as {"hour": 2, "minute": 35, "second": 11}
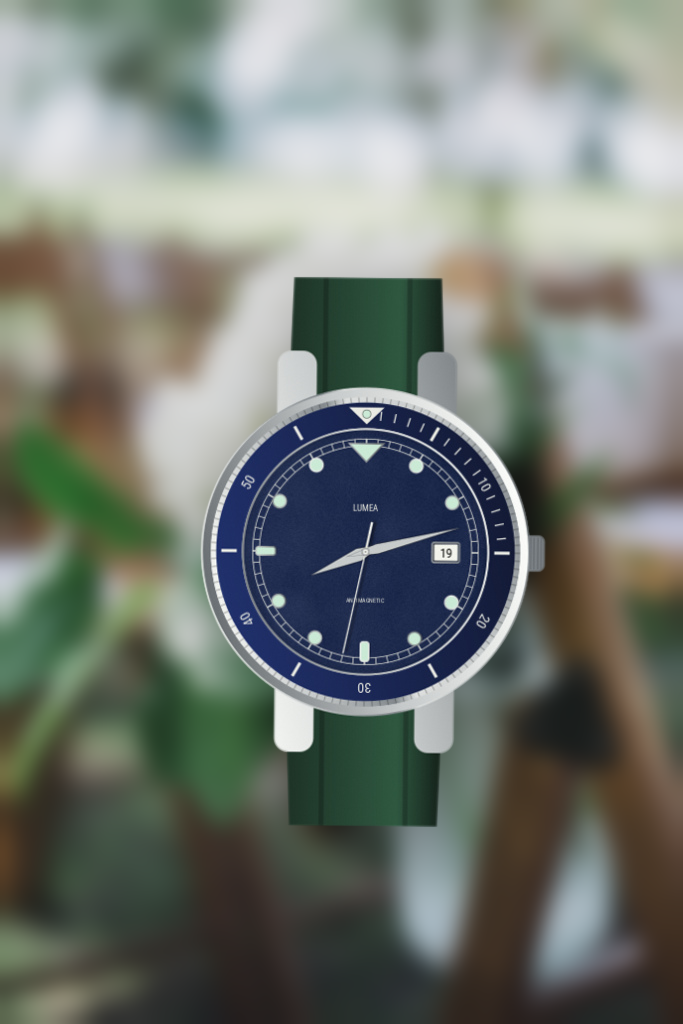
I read {"hour": 8, "minute": 12, "second": 32}
